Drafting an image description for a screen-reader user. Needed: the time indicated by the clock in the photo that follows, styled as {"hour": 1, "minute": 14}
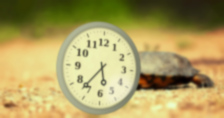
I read {"hour": 5, "minute": 37}
